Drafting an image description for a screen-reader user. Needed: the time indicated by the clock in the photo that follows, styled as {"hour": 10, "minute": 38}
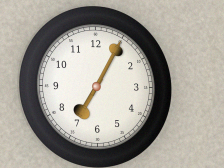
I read {"hour": 7, "minute": 5}
